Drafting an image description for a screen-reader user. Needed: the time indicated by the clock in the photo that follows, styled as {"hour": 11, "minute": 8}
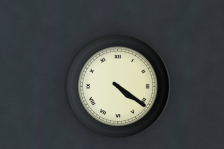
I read {"hour": 4, "minute": 21}
